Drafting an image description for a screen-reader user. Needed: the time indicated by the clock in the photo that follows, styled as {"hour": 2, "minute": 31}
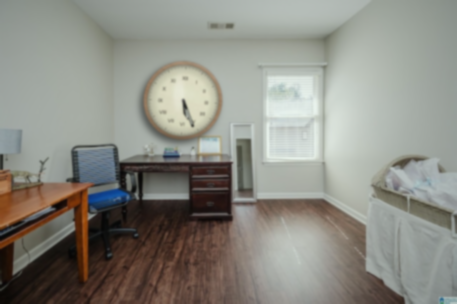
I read {"hour": 5, "minute": 26}
